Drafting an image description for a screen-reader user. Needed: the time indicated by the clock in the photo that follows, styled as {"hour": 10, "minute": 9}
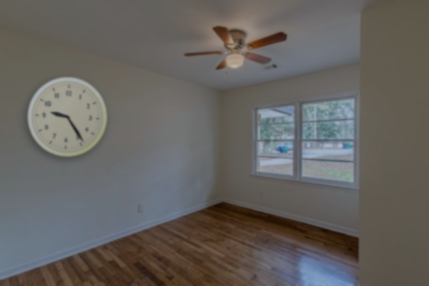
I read {"hour": 9, "minute": 24}
